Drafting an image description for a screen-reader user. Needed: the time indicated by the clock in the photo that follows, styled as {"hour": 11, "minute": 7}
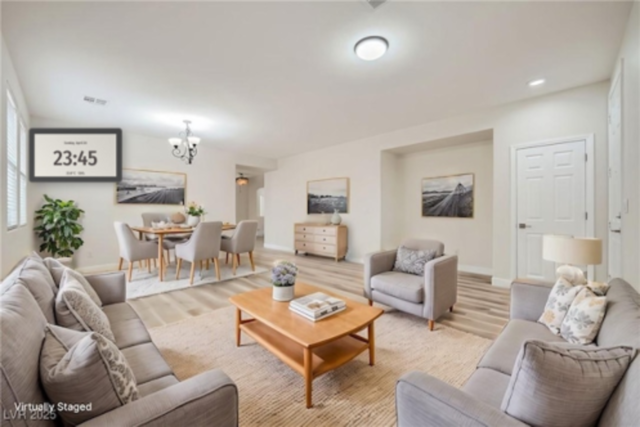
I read {"hour": 23, "minute": 45}
